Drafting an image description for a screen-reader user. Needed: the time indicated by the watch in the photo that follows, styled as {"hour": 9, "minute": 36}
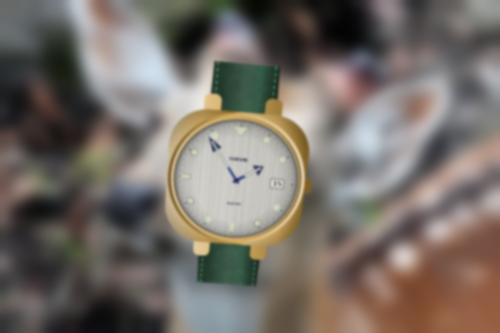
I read {"hour": 1, "minute": 54}
